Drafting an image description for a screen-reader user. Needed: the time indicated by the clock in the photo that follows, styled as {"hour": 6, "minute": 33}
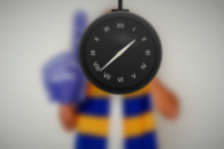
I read {"hour": 1, "minute": 38}
